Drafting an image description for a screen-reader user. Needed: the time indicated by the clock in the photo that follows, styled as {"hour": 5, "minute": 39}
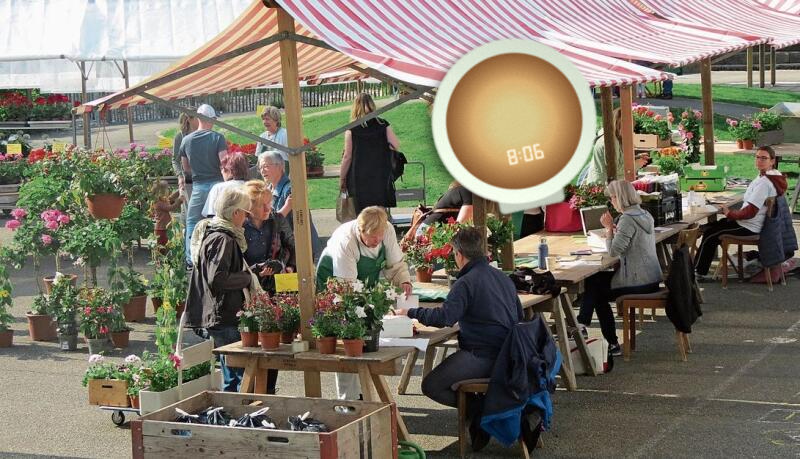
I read {"hour": 8, "minute": 6}
